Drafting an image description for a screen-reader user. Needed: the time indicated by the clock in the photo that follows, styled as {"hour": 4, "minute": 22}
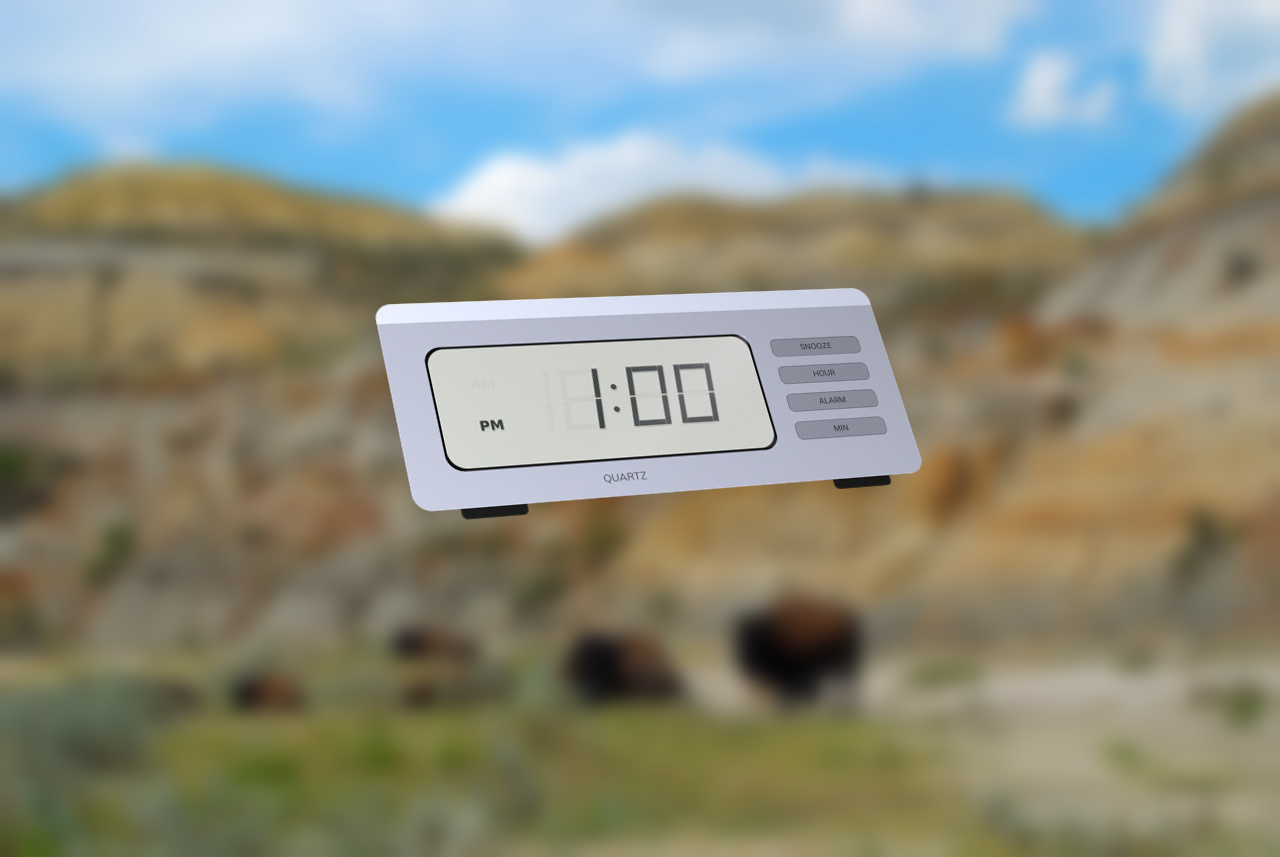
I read {"hour": 1, "minute": 0}
